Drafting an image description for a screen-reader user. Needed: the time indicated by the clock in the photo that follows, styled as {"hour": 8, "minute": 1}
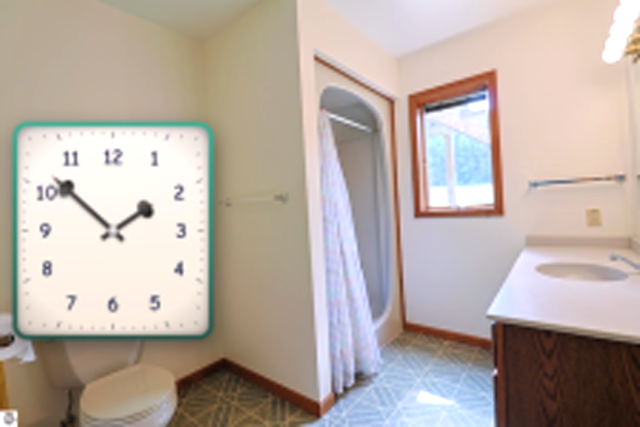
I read {"hour": 1, "minute": 52}
